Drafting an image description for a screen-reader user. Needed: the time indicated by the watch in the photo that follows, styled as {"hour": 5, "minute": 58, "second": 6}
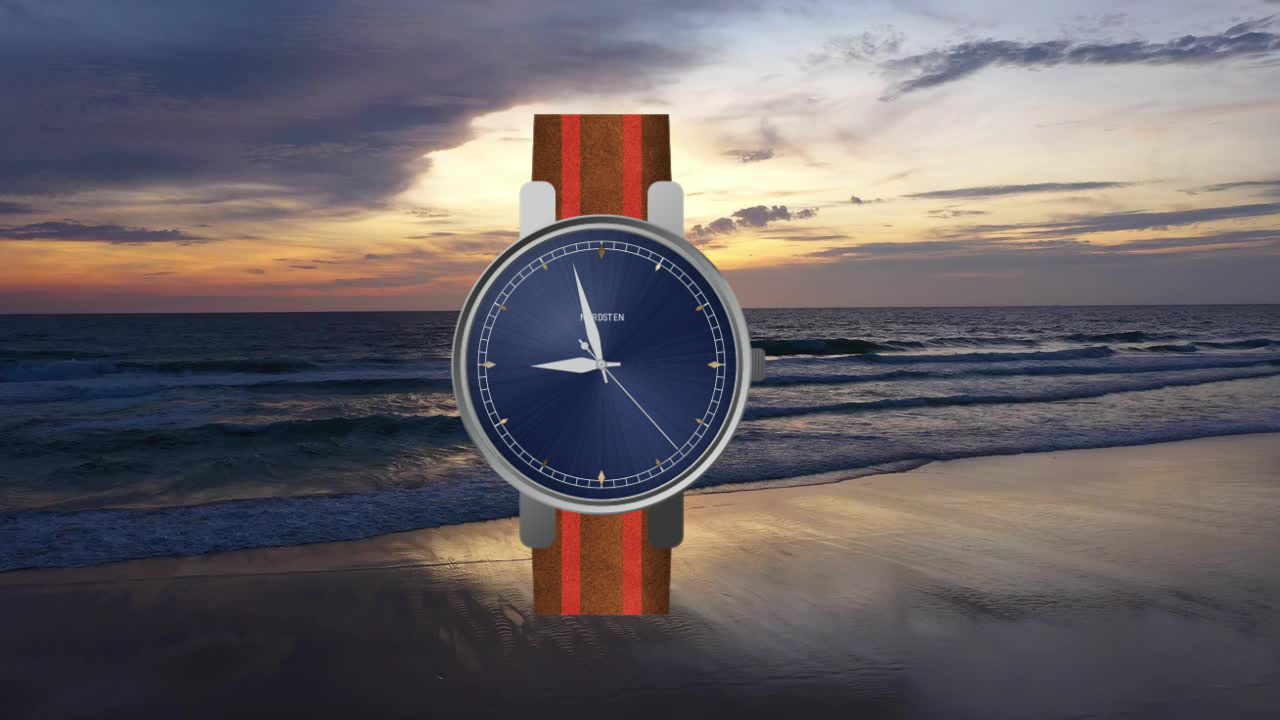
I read {"hour": 8, "minute": 57, "second": 23}
